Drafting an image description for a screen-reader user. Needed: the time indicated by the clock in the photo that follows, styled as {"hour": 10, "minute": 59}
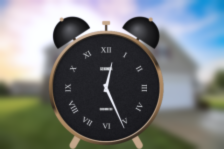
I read {"hour": 12, "minute": 26}
